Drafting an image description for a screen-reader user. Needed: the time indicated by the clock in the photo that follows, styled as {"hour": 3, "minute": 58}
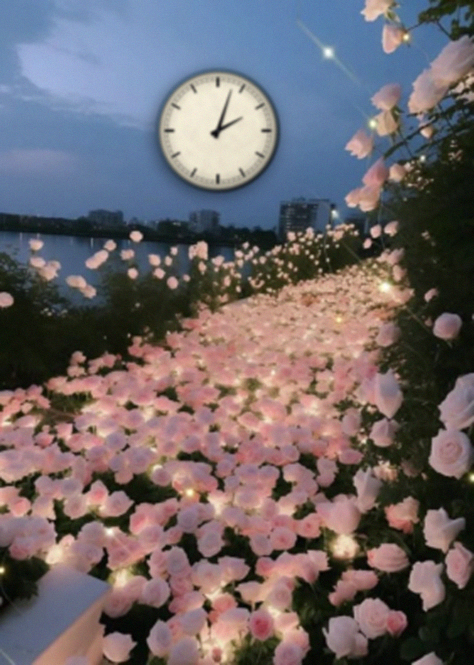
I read {"hour": 2, "minute": 3}
